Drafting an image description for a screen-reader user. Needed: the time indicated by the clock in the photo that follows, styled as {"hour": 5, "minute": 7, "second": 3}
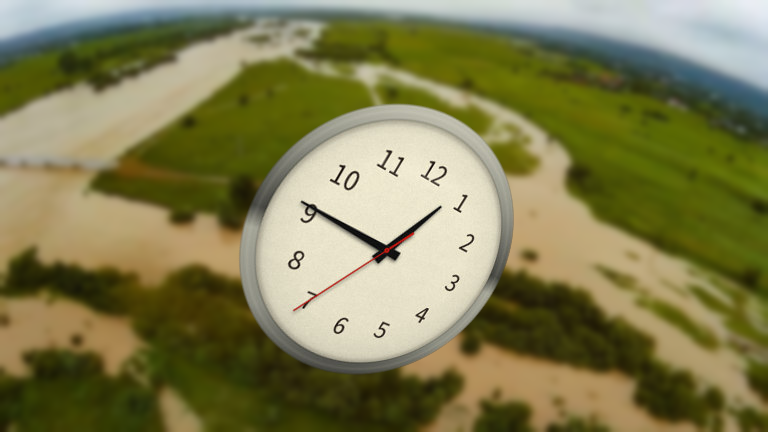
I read {"hour": 12, "minute": 45, "second": 35}
